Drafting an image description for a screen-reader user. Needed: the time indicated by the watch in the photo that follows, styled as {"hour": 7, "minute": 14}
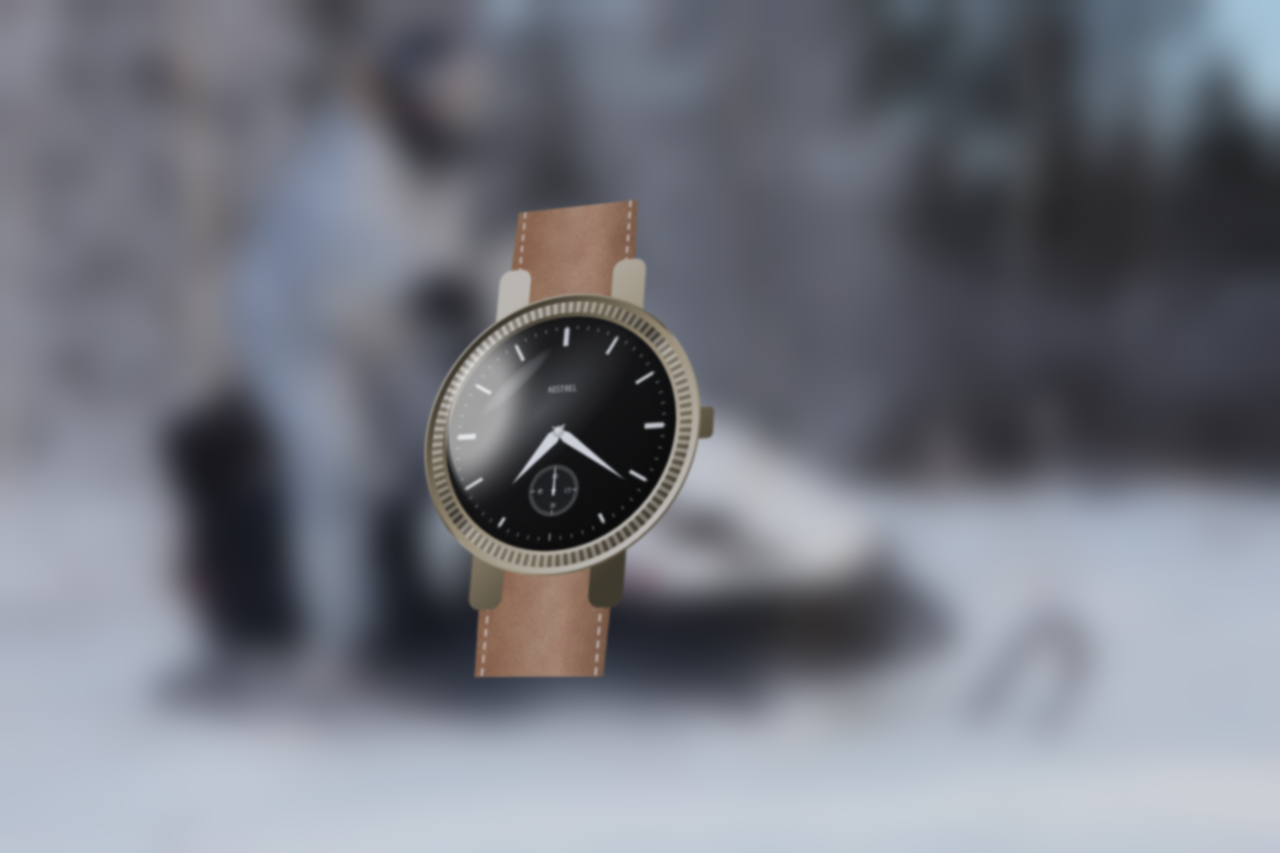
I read {"hour": 7, "minute": 21}
